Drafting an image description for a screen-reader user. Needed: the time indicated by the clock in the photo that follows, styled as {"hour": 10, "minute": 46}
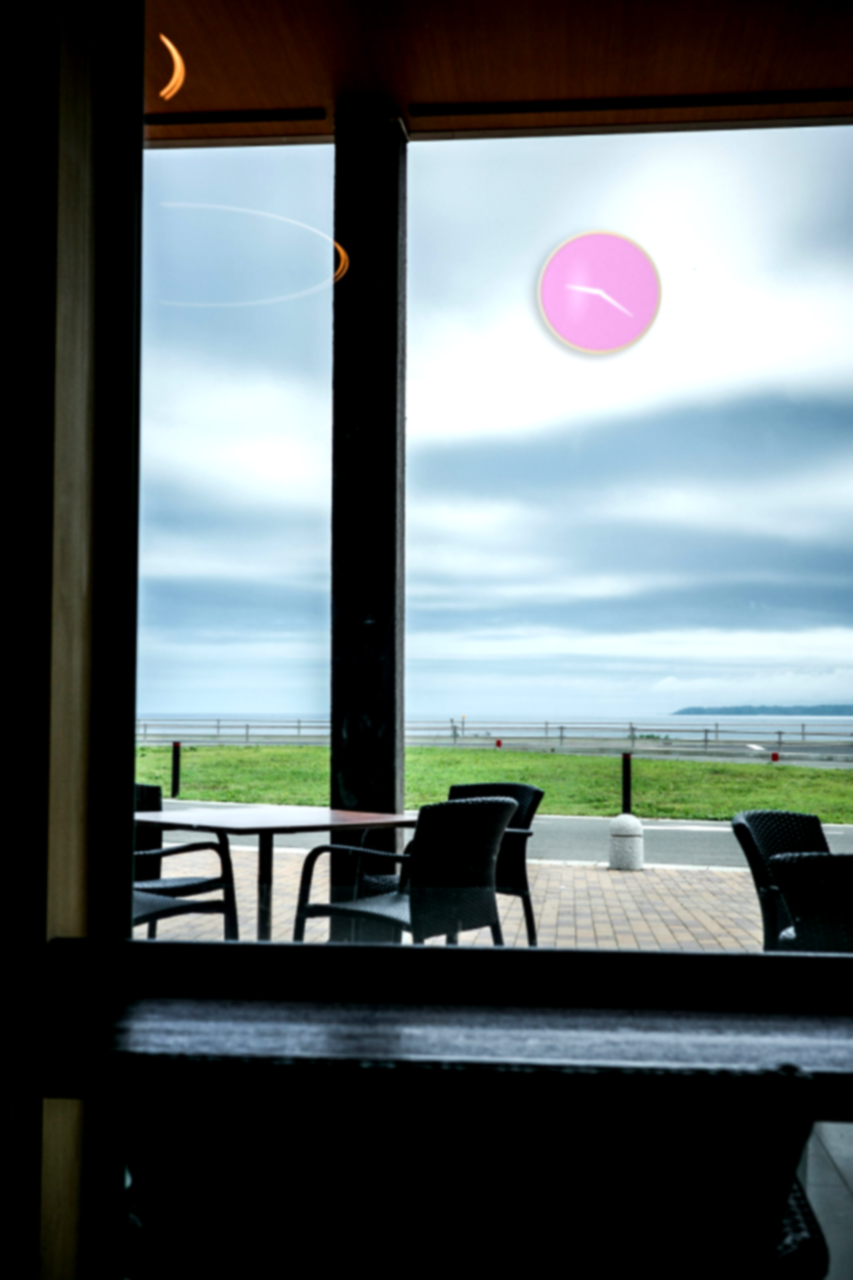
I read {"hour": 9, "minute": 21}
